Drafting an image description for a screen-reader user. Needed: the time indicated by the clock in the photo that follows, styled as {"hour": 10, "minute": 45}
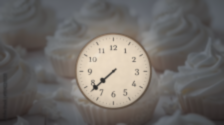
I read {"hour": 7, "minute": 38}
